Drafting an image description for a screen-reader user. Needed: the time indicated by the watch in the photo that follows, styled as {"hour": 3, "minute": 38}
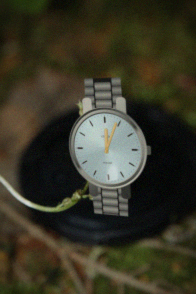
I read {"hour": 12, "minute": 4}
